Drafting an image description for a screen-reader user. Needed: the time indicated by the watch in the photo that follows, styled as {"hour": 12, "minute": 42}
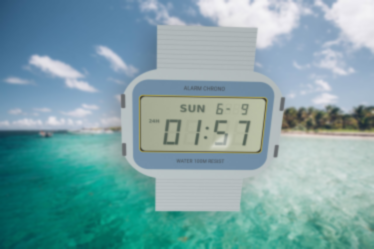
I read {"hour": 1, "minute": 57}
